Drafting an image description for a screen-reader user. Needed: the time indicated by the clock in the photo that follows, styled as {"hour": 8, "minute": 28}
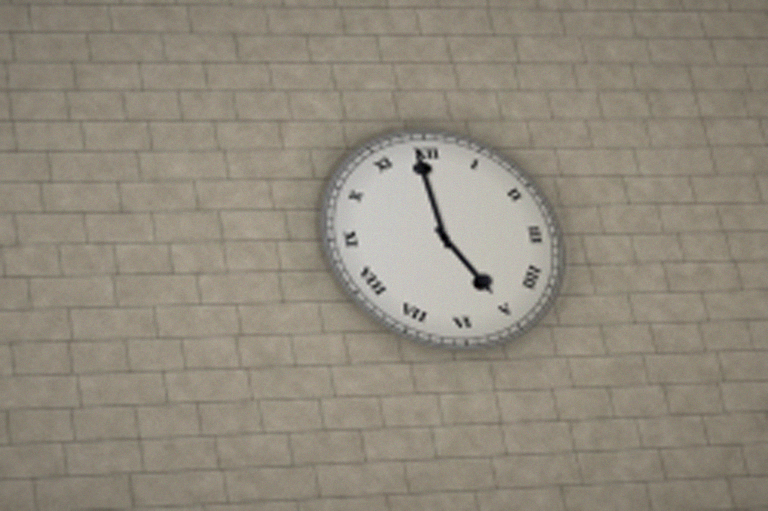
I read {"hour": 4, "minute": 59}
